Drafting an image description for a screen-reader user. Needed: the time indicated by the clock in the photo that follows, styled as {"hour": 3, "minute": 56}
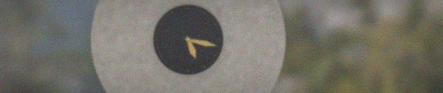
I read {"hour": 5, "minute": 17}
